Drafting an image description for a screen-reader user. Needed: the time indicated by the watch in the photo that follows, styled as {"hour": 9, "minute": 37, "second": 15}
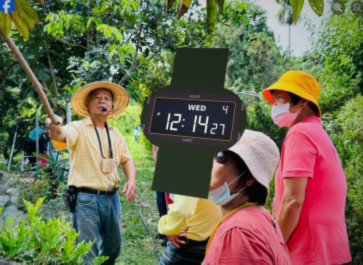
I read {"hour": 12, "minute": 14, "second": 27}
